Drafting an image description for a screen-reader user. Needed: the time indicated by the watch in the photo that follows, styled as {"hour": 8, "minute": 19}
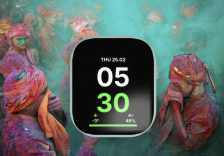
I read {"hour": 5, "minute": 30}
